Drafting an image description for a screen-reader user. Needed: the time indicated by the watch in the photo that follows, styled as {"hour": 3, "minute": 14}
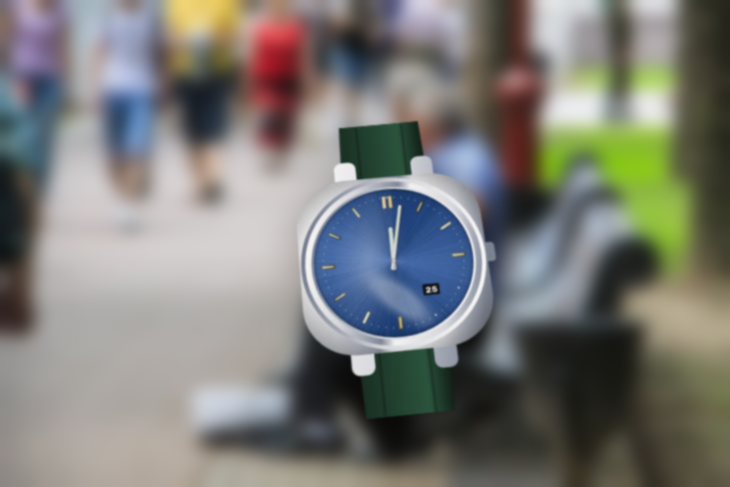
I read {"hour": 12, "minute": 2}
